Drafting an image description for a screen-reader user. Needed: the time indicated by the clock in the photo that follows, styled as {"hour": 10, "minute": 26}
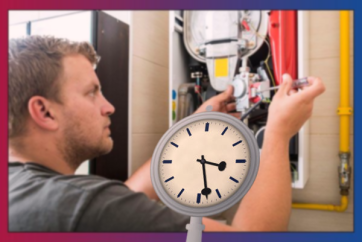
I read {"hour": 3, "minute": 28}
